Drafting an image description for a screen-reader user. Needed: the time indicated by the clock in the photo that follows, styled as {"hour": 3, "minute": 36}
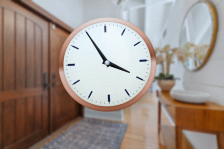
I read {"hour": 3, "minute": 55}
